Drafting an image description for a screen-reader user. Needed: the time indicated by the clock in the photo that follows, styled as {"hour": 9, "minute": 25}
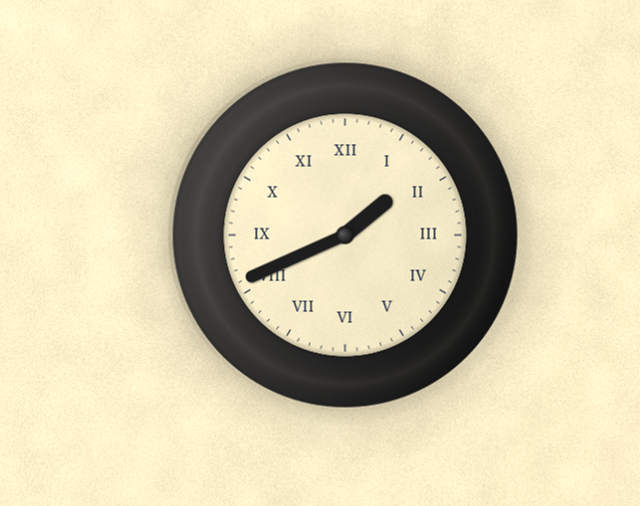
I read {"hour": 1, "minute": 41}
